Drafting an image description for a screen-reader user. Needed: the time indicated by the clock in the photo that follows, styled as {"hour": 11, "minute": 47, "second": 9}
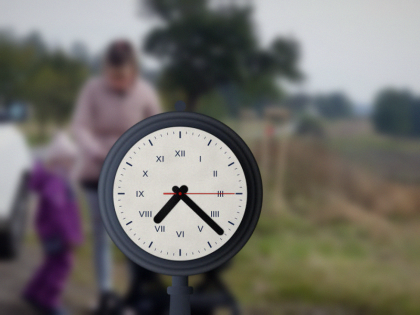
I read {"hour": 7, "minute": 22, "second": 15}
